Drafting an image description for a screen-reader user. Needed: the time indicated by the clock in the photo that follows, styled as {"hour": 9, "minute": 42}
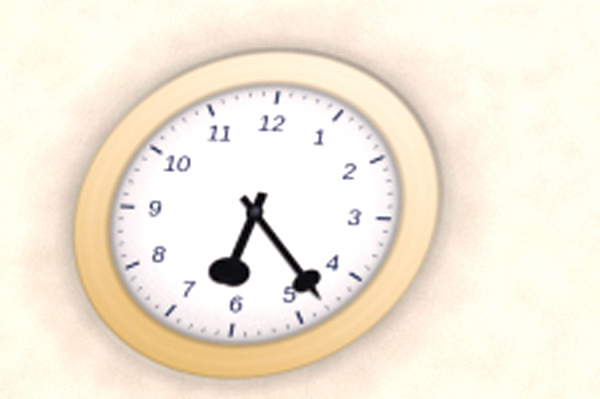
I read {"hour": 6, "minute": 23}
